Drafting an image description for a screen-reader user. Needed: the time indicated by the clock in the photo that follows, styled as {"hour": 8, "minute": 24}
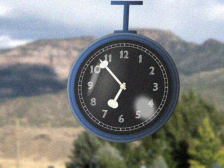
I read {"hour": 6, "minute": 53}
